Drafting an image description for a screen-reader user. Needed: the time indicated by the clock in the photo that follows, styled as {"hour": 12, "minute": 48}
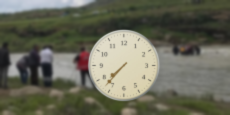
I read {"hour": 7, "minute": 37}
